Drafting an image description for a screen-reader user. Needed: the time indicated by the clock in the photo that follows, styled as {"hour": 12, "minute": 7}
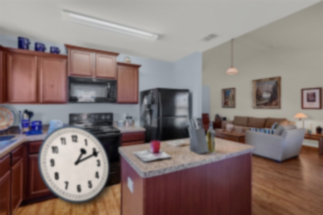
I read {"hour": 1, "minute": 11}
